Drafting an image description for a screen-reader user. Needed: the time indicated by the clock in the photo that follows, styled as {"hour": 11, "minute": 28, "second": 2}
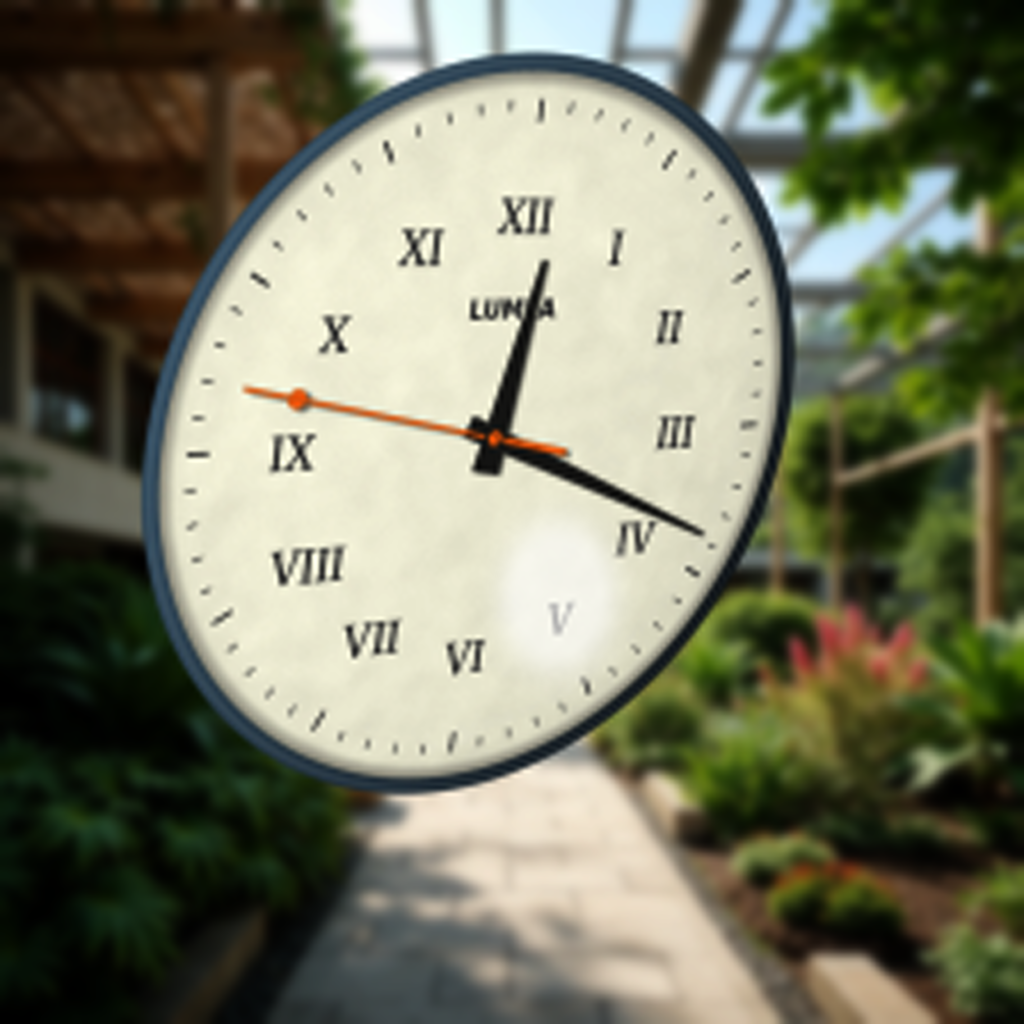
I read {"hour": 12, "minute": 18, "second": 47}
